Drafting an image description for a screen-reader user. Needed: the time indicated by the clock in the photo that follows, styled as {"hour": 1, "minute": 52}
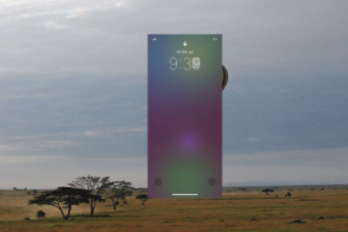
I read {"hour": 9, "minute": 39}
